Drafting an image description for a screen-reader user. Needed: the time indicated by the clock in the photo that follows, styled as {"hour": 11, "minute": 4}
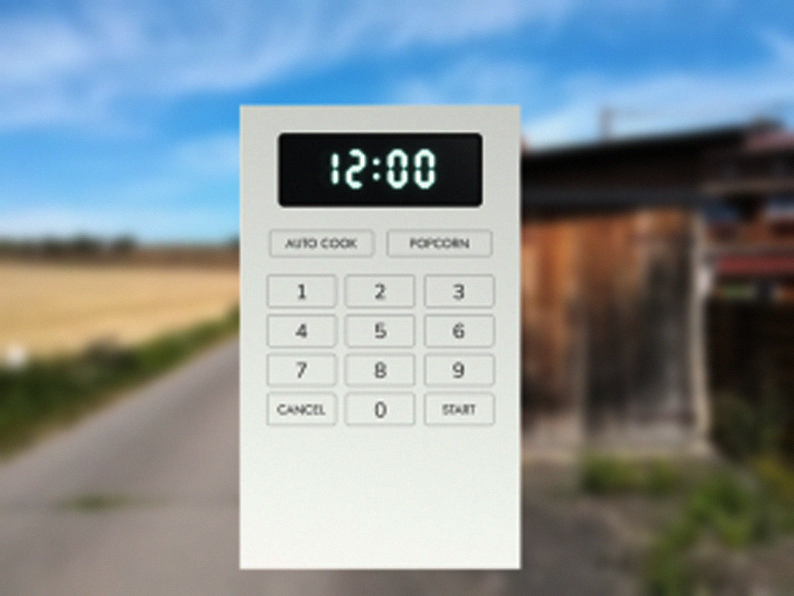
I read {"hour": 12, "minute": 0}
